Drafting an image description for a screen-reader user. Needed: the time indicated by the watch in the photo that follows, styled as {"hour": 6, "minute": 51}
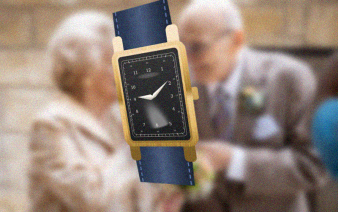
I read {"hour": 9, "minute": 9}
